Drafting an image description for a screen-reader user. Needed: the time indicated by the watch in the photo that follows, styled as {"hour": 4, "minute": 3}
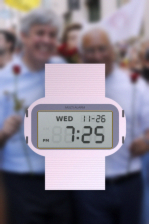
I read {"hour": 7, "minute": 25}
